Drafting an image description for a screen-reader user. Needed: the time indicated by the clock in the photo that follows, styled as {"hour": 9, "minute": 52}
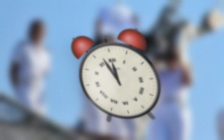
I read {"hour": 11, "minute": 57}
